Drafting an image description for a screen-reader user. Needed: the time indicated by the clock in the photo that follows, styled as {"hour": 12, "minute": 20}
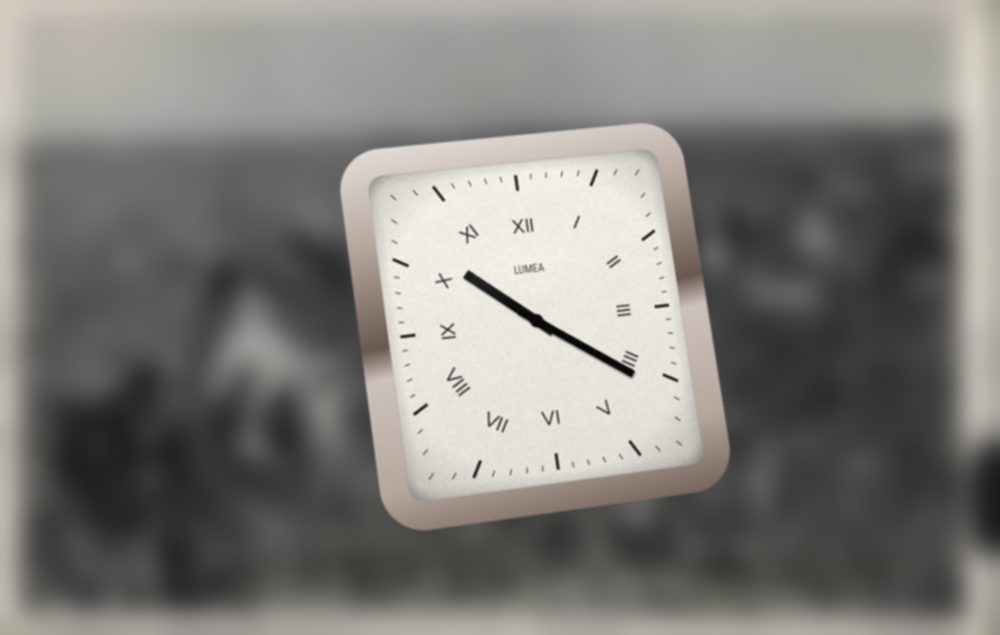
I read {"hour": 10, "minute": 21}
